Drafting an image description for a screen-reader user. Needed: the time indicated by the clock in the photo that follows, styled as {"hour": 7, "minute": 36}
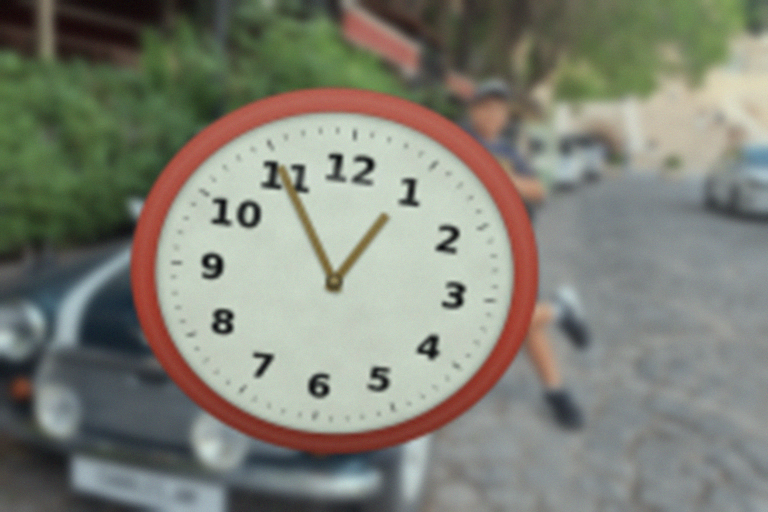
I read {"hour": 12, "minute": 55}
